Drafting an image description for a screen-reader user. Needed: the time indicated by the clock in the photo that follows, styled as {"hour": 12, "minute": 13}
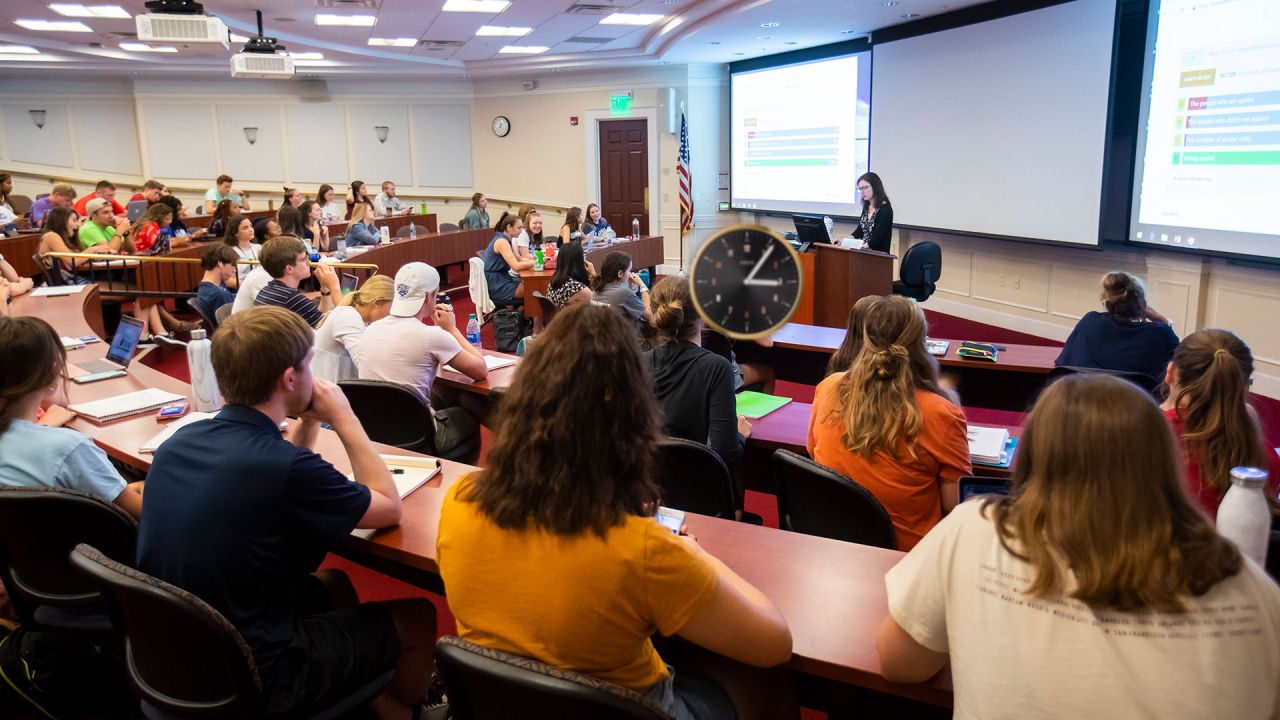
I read {"hour": 3, "minute": 6}
